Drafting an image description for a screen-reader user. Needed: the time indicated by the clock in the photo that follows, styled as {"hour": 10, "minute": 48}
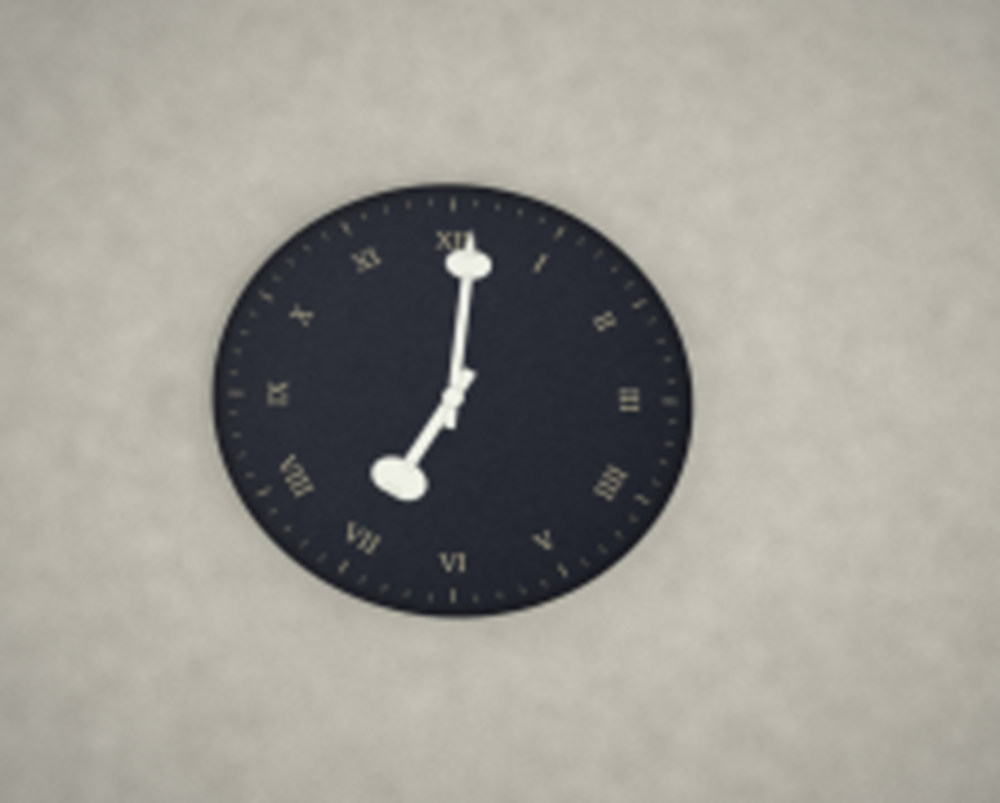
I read {"hour": 7, "minute": 1}
